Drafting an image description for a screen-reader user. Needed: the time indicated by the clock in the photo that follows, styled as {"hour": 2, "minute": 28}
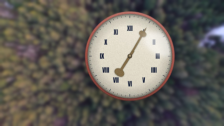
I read {"hour": 7, "minute": 5}
